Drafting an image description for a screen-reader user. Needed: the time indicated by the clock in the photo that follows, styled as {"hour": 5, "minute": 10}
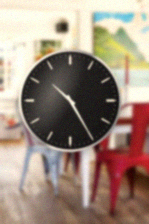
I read {"hour": 10, "minute": 25}
